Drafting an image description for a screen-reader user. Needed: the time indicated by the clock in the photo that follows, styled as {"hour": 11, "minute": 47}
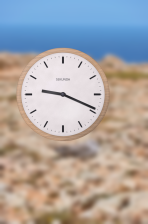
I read {"hour": 9, "minute": 19}
